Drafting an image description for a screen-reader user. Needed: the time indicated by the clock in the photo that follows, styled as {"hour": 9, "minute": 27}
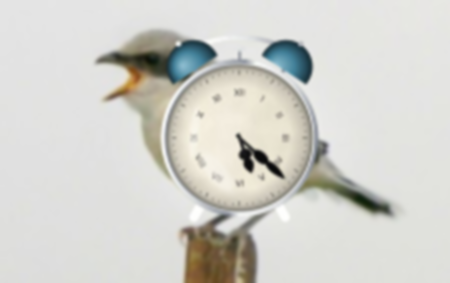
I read {"hour": 5, "minute": 22}
